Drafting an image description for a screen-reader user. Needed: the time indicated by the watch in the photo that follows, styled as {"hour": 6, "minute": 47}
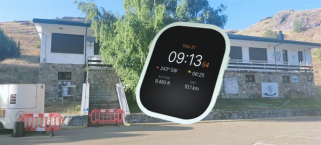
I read {"hour": 9, "minute": 13}
